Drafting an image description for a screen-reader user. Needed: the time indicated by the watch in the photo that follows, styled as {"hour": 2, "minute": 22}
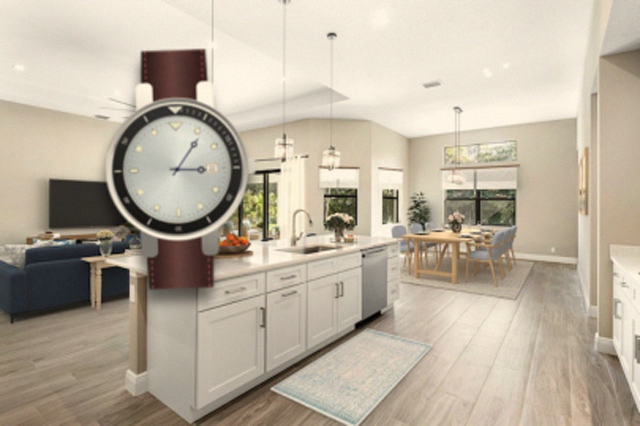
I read {"hour": 3, "minute": 6}
